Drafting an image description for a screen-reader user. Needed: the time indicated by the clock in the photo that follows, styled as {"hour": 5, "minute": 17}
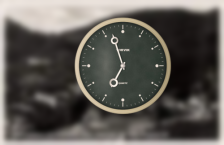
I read {"hour": 6, "minute": 57}
